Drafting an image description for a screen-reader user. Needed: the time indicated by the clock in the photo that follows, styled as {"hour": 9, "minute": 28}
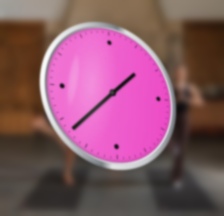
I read {"hour": 1, "minute": 38}
